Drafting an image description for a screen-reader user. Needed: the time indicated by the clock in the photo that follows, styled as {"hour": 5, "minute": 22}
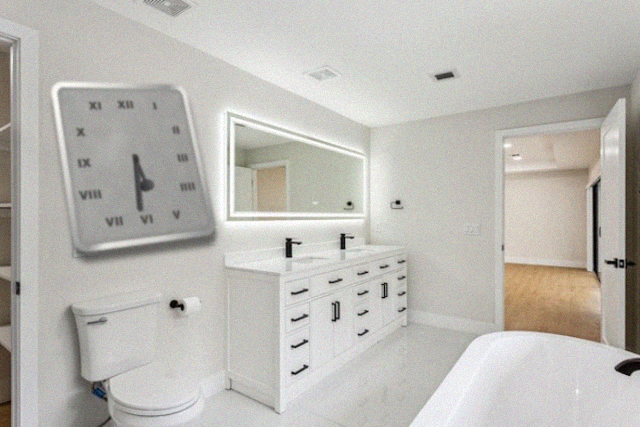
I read {"hour": 5, "minute": 31}
